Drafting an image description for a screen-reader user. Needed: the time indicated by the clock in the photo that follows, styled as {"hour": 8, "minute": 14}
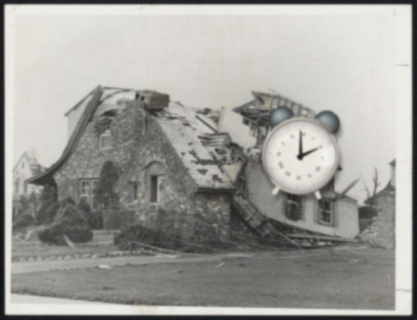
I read {"hour": 1, "minute": 59}
